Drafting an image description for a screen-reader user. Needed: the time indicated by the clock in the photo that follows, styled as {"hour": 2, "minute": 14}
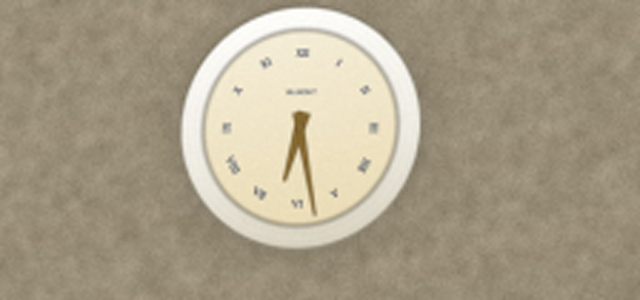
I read {"hour": 6, "minute": 28}
